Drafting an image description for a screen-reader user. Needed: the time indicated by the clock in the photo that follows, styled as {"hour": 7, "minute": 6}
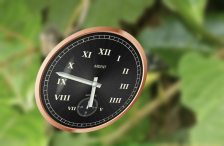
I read {"hour": 5, "minute": 47}
